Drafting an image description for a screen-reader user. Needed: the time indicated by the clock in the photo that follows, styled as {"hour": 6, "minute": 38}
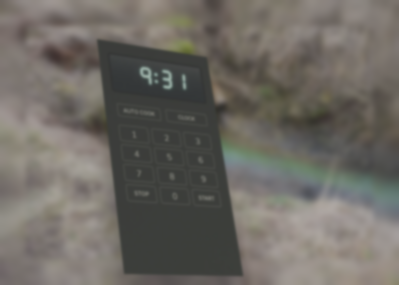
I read {"hour": 9, "minute": 31}
